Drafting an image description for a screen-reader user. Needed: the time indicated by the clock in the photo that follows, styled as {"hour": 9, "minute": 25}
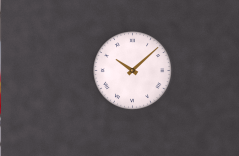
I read {"hour": 10, "minute": 8}
